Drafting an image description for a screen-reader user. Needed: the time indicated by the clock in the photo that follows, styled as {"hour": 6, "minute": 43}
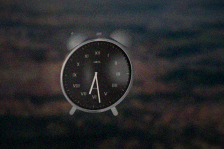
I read {"hour": 6, "minute": 28}
